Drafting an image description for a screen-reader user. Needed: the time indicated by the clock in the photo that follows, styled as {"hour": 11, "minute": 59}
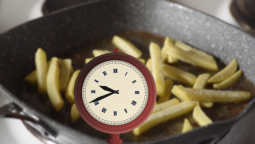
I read {"hour": 9, "minute": 41}
